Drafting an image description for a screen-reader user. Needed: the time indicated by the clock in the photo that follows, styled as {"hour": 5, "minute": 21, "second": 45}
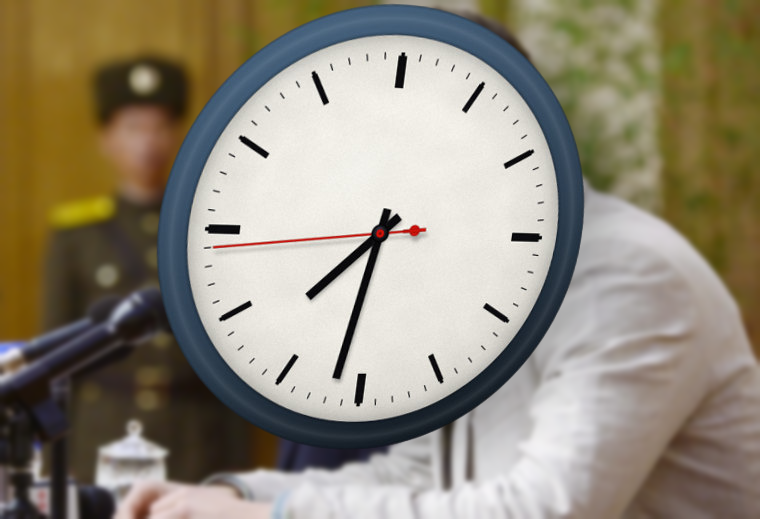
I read {"hour": 7, "minute": 31, "second": 44}
